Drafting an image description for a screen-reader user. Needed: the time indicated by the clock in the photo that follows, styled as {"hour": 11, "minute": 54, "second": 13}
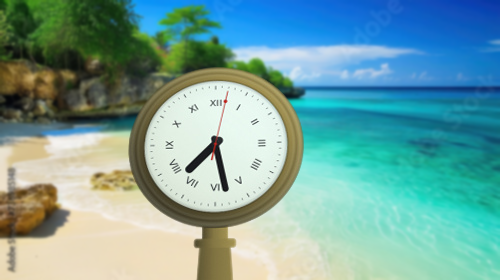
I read {"hour": 7, "minute": 28, "second": 2}
